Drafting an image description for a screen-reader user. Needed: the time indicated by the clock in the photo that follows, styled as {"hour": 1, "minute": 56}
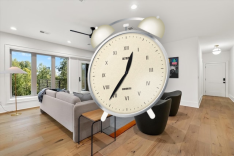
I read {"hour": 12, "minute": 36}
